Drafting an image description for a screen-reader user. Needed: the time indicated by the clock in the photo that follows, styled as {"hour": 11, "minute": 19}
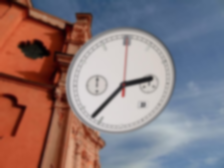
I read {"hour": 2, "minute": 37}
